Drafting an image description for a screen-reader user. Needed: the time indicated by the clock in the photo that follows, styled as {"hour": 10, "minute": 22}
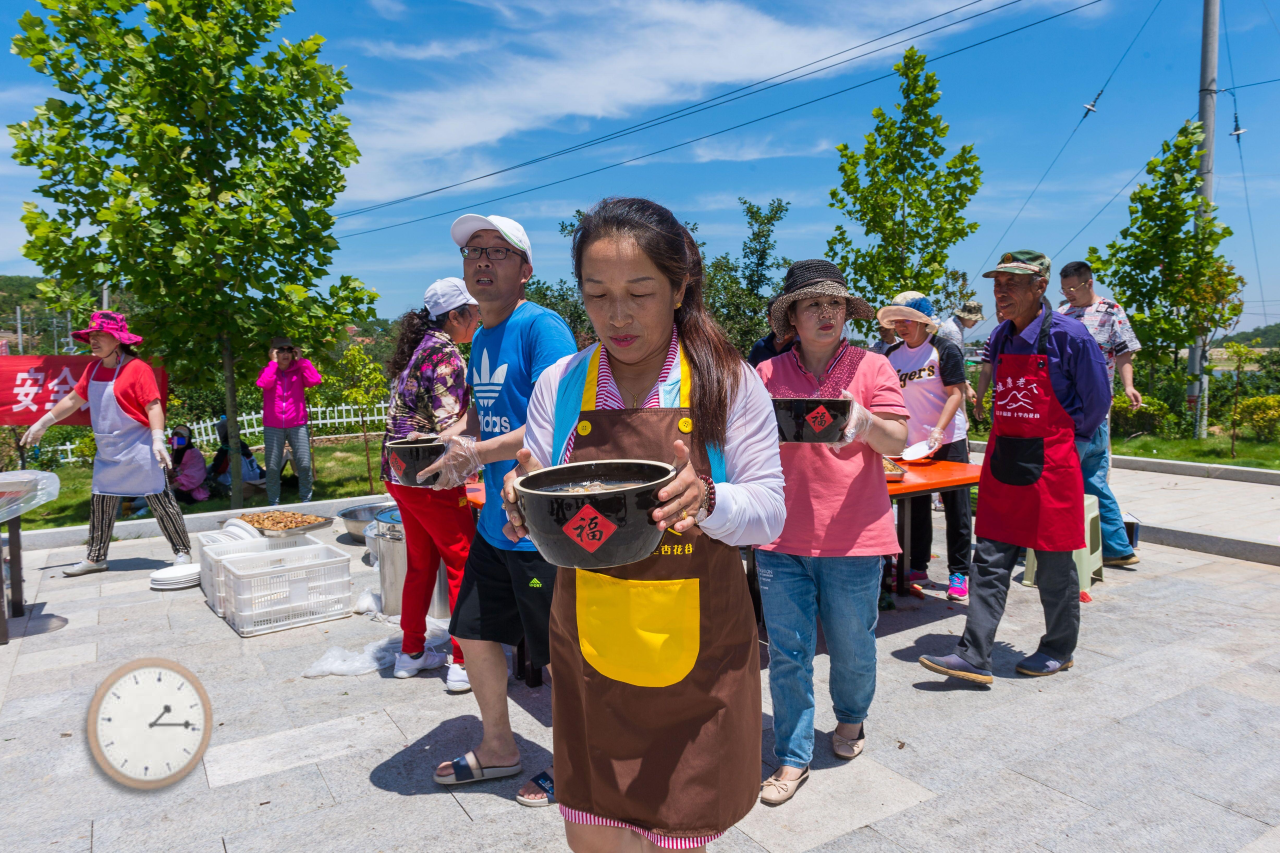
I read {"hour": 1, "minute": 14}
